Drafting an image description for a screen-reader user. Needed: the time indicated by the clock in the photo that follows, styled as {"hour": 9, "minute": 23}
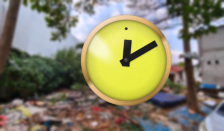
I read {"hour": 12, "minute": 10}
